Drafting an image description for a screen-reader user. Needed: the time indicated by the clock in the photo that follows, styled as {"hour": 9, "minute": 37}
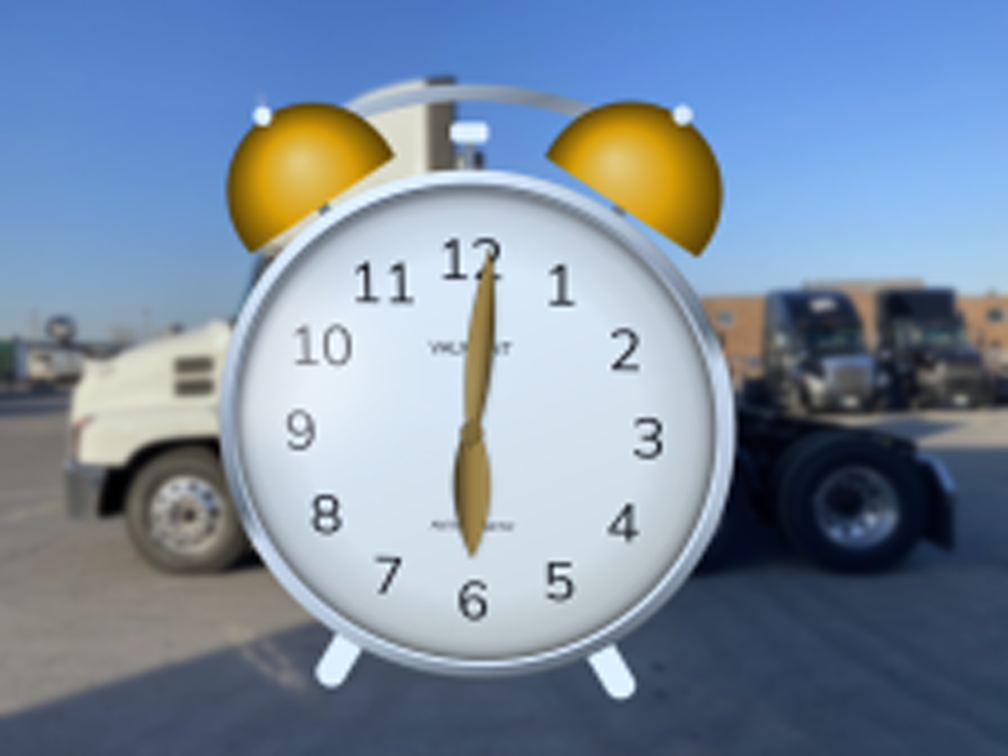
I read {"hour": 6, "minute": 1}
